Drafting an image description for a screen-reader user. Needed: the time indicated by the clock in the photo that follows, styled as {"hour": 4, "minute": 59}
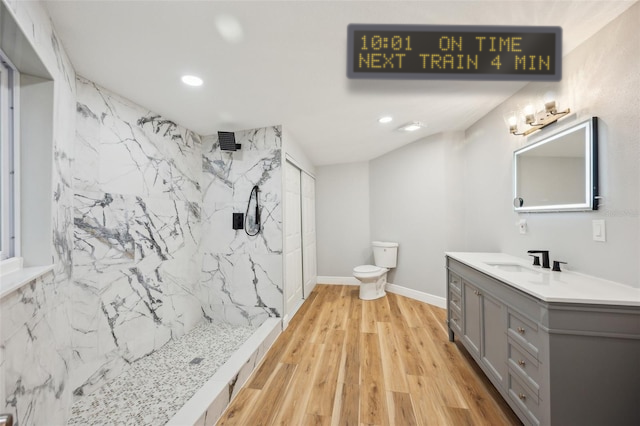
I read {"hour": 10, "minute": 1}
